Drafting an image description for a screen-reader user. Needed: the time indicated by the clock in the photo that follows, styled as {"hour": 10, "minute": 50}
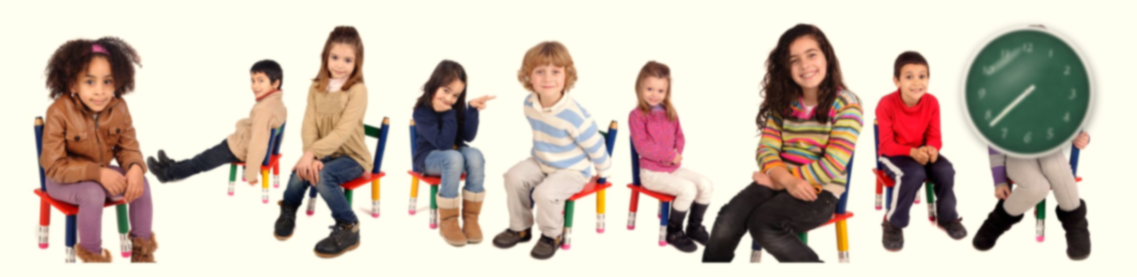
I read {"hour": 7, "minute": 38}
